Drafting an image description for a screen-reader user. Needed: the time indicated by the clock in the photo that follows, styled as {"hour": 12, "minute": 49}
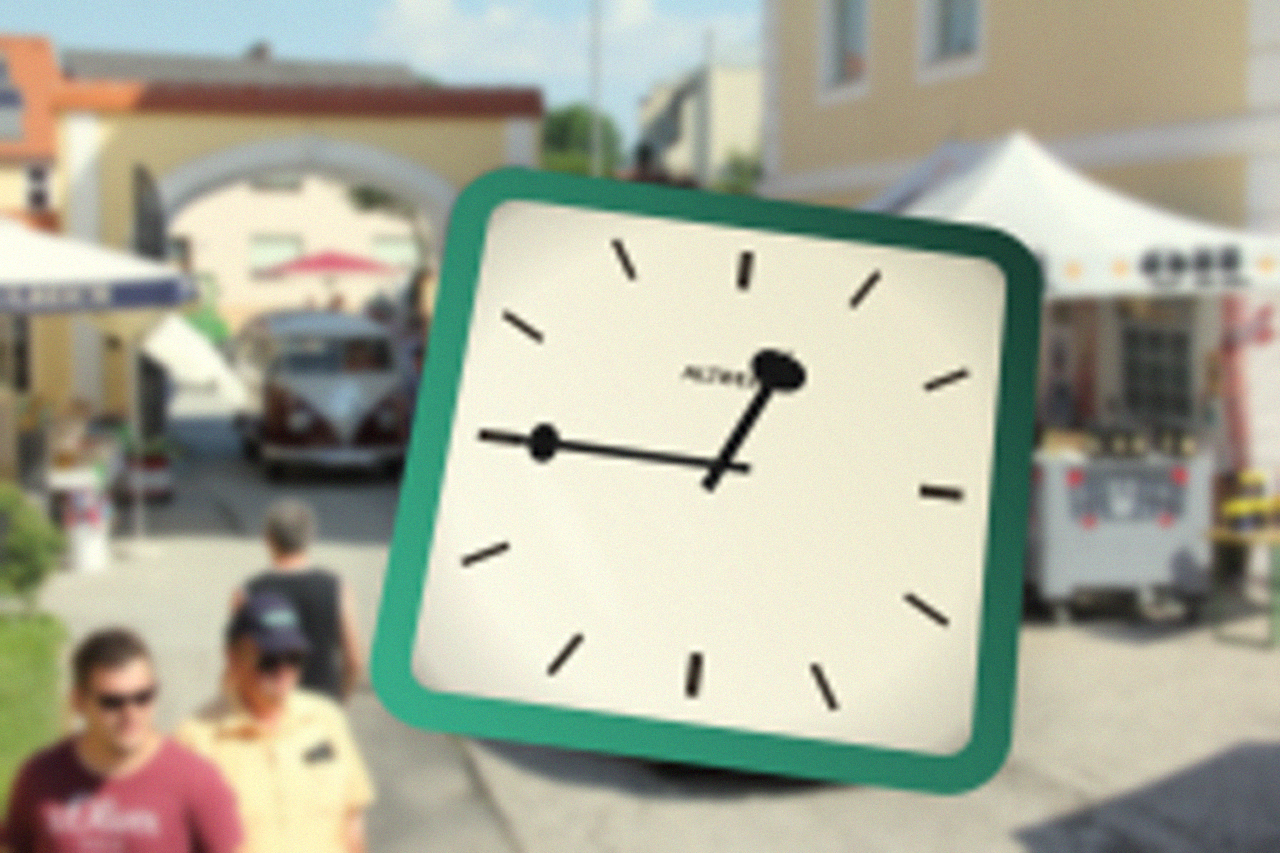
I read {"hour": 12, "minute": 45}
